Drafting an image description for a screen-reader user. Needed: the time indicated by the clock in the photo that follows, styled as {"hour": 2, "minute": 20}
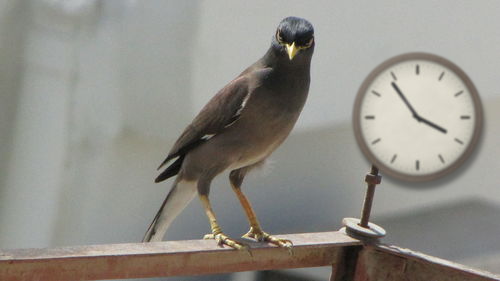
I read {"hour": 3, "minute": 54}
